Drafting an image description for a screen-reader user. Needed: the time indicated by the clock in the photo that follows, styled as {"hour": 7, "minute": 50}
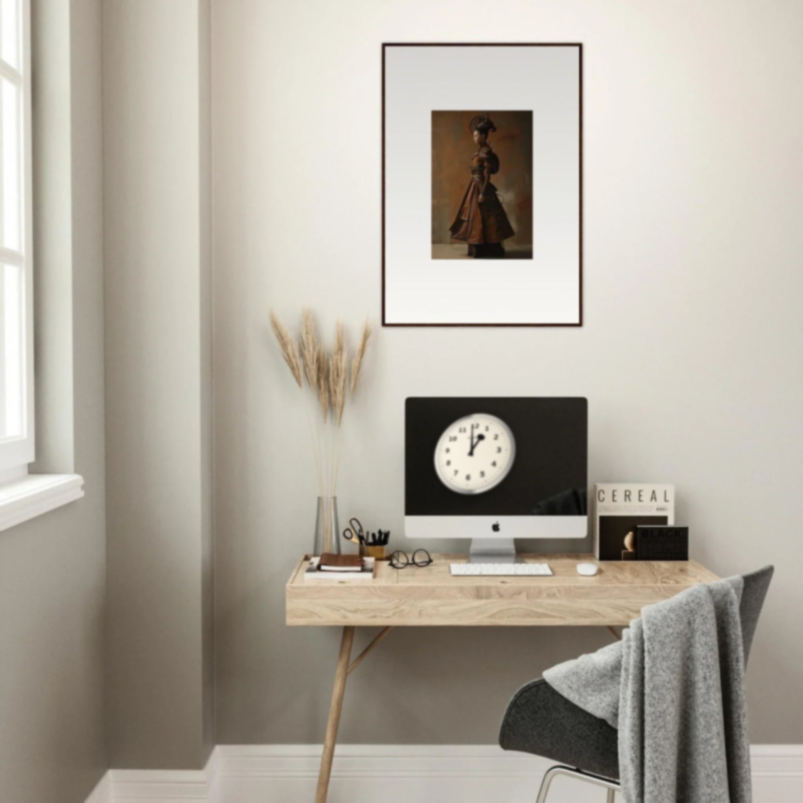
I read {"hour": 12, "minute": 59}
